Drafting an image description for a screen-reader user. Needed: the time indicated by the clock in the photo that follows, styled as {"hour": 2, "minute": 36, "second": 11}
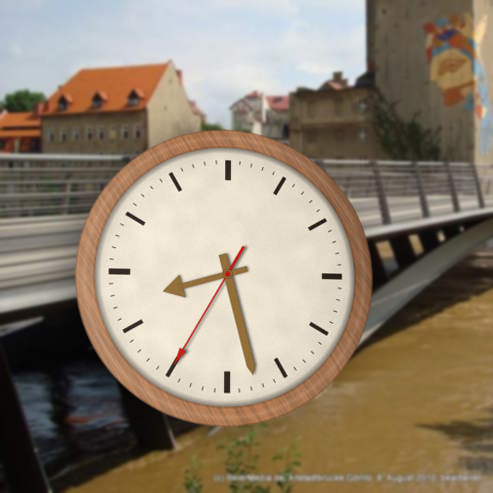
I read {"hour": 8, "minute": 27, "second": 35}
